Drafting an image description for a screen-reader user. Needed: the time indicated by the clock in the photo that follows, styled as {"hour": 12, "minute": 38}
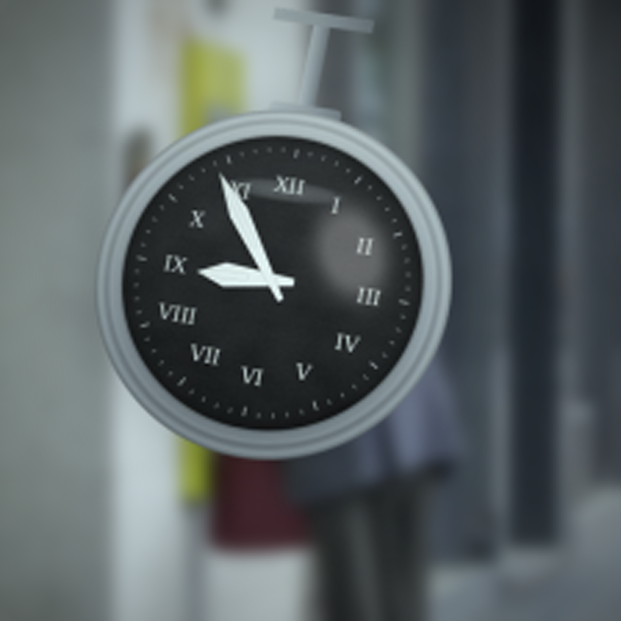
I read {"hour": 8, "minute": 54}
